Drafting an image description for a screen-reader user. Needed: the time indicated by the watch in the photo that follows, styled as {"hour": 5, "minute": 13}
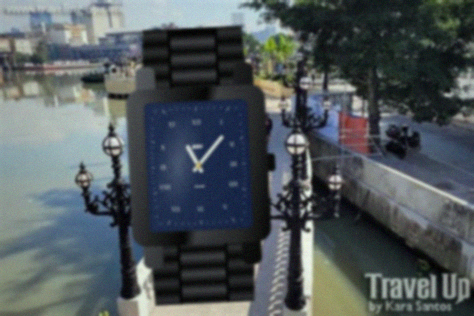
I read {"hour": 11, "minute": 7}
